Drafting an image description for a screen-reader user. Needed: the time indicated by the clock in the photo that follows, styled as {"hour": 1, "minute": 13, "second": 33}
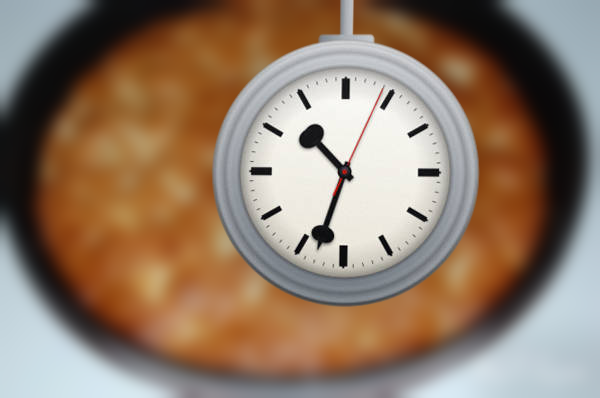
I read {"hour": 10, "minute": 33, "second": 4}
